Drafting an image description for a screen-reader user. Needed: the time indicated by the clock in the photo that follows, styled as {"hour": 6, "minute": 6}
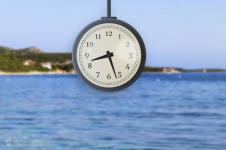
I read {"hour": 8, "minute": 27}
